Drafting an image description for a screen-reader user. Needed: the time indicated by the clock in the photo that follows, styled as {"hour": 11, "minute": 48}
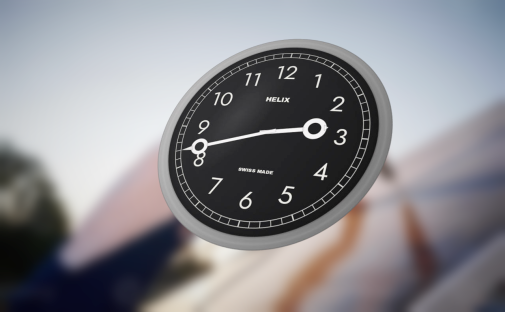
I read {"hour": 2, "minute": 42}
